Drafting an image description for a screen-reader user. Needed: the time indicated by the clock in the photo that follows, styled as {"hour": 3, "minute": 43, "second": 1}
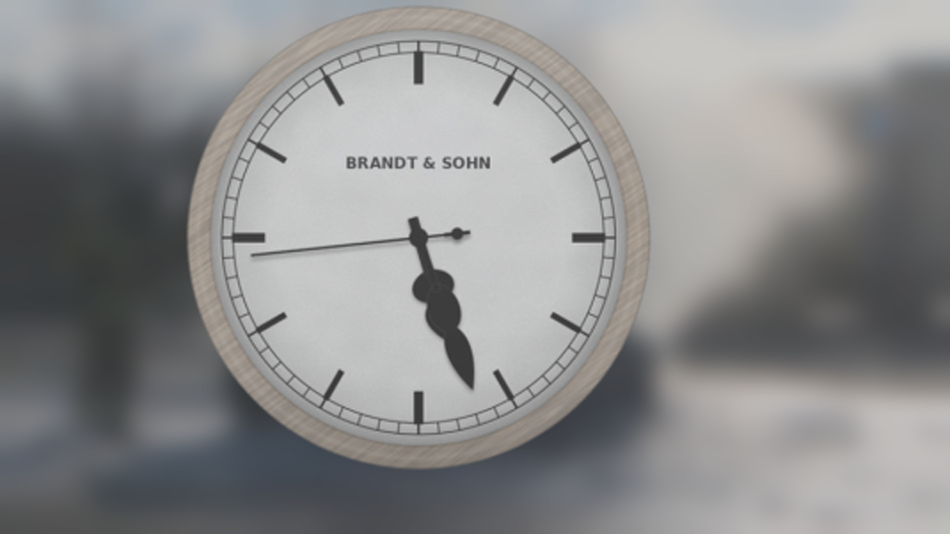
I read {"hour": 5, "minute": 26, "second": 44}
